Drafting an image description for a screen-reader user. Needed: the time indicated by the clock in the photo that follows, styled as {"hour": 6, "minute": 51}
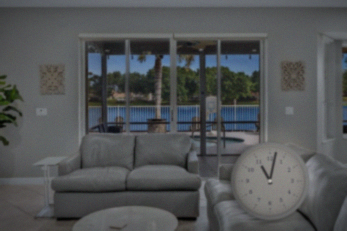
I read {"hour": 11, "minute": 2}
